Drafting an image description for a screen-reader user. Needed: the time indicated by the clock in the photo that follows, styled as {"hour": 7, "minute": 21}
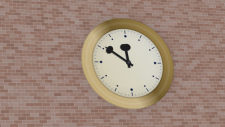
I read {"hour": 11, "minute": 51}
